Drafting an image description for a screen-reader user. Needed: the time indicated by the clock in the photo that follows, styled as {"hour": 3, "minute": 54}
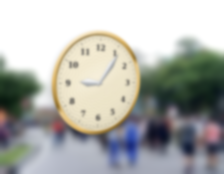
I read {"hour": 9, "minute": 6}
